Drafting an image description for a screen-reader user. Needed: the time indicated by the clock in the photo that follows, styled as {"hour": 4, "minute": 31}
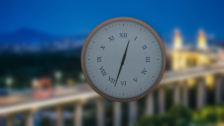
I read {"hour": 12, "minute": 33}
